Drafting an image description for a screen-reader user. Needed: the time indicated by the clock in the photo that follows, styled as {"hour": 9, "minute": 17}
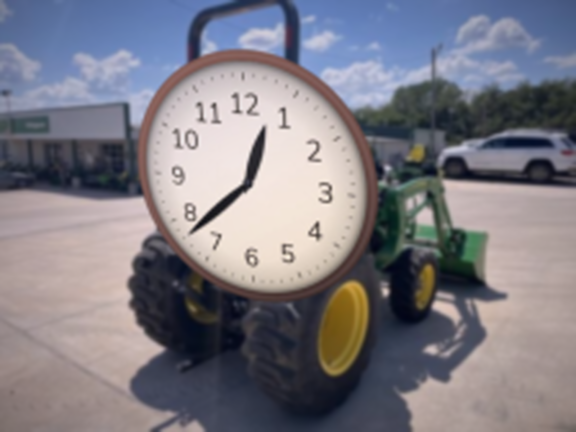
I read {"hour": 12, "minute": 38}
